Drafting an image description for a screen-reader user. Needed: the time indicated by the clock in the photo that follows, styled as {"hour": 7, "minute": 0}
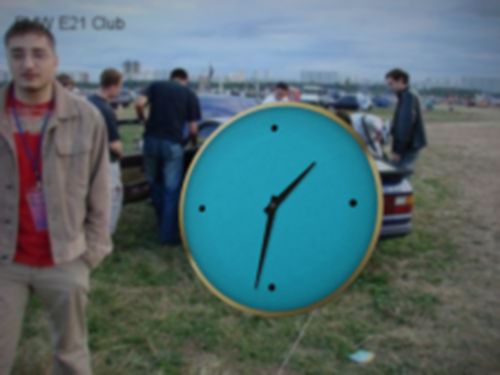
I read {"hour": 1, "minute": 32}
